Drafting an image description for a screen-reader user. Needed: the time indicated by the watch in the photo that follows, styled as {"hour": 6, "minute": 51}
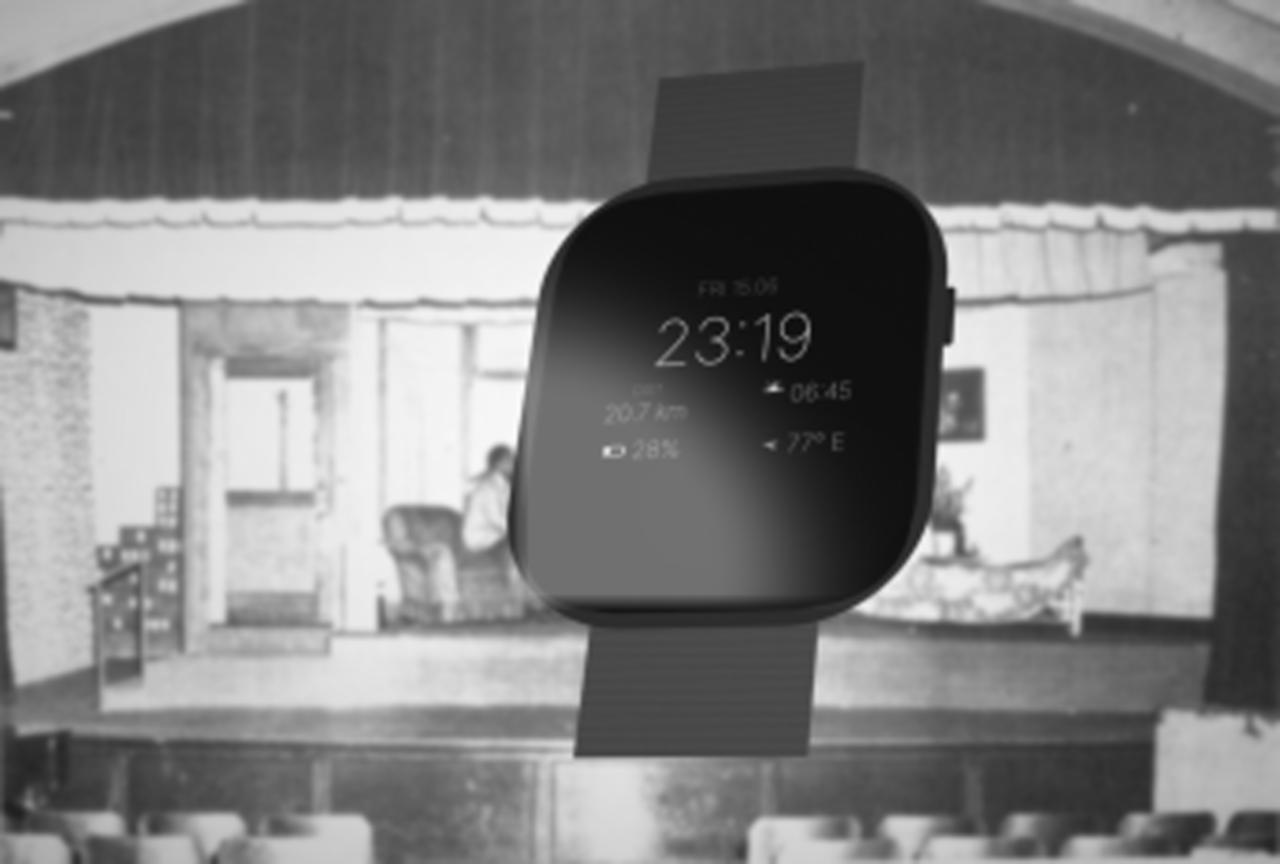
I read {"hour": 23, "minute": 19}
